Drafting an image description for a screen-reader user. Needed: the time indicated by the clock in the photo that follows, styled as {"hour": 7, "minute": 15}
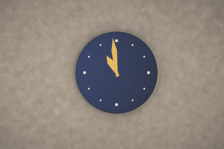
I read {"hour": 10, "minute": 59}
